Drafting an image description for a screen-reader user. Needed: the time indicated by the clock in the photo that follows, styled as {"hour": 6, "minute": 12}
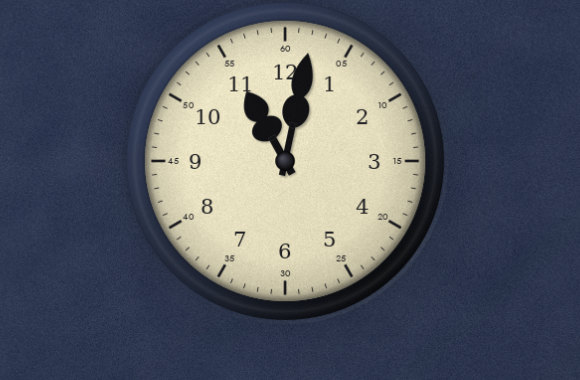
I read {"hour": 11, "minute": 2}
